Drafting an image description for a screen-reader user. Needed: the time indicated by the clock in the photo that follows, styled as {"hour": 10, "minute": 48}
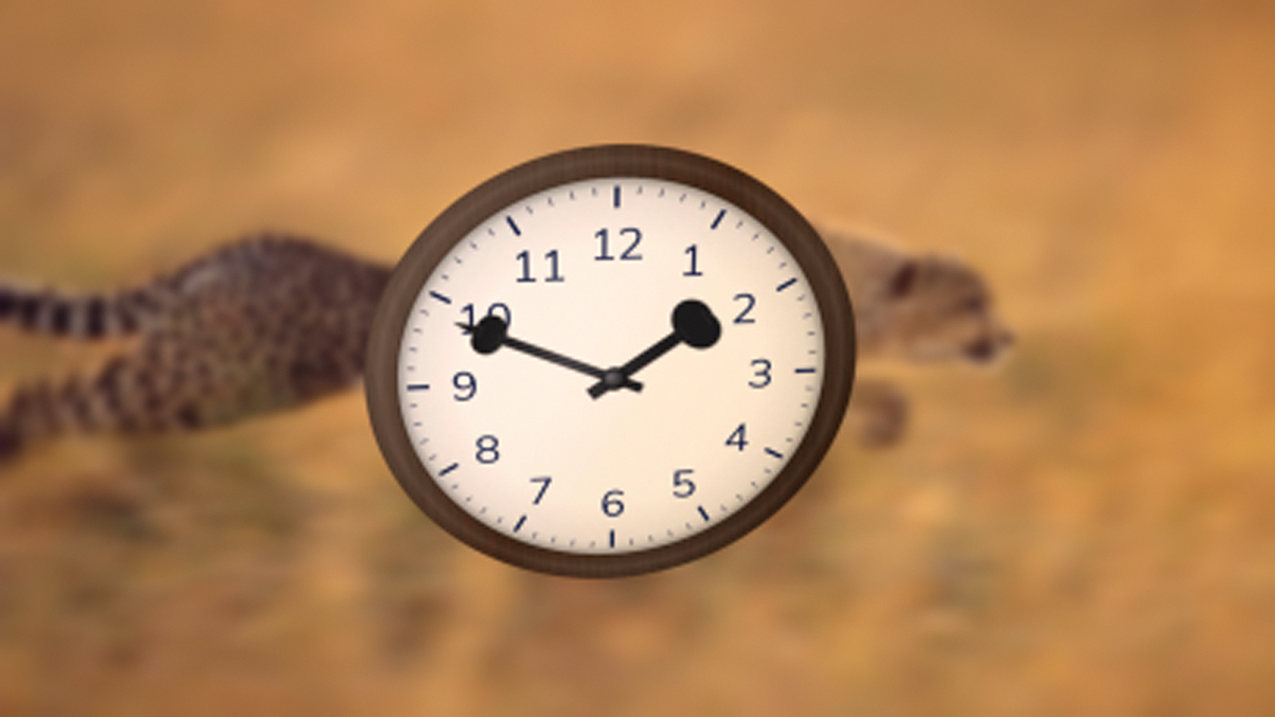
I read {"hour": 1, "minute": 49}
